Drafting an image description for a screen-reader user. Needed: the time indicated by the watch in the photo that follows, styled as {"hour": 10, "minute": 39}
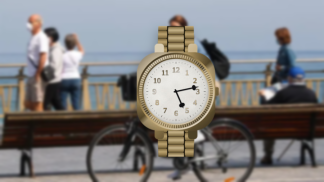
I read {"hour": 5, "minute": 13}
